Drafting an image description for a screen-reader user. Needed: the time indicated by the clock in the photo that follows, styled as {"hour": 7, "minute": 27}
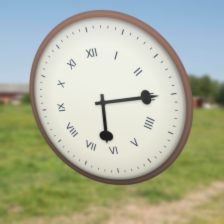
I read {"hour": 6, "minute": 15}
